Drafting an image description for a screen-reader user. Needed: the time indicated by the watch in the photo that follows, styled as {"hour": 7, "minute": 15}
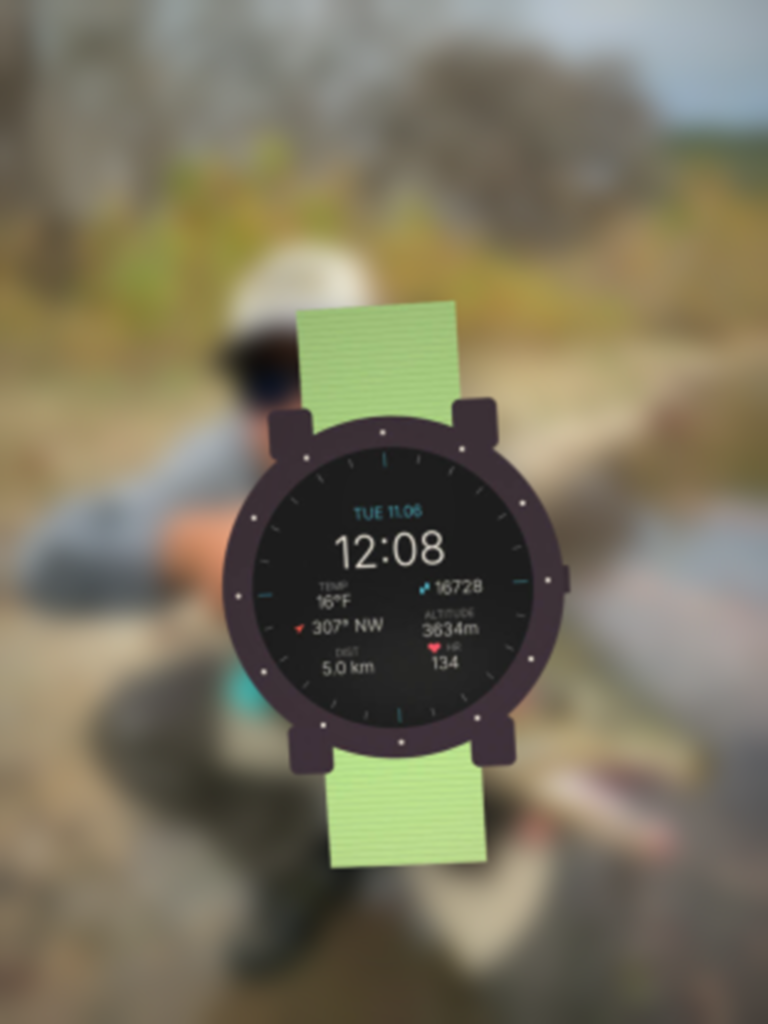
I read {"hour": 12, "minute": 8}
